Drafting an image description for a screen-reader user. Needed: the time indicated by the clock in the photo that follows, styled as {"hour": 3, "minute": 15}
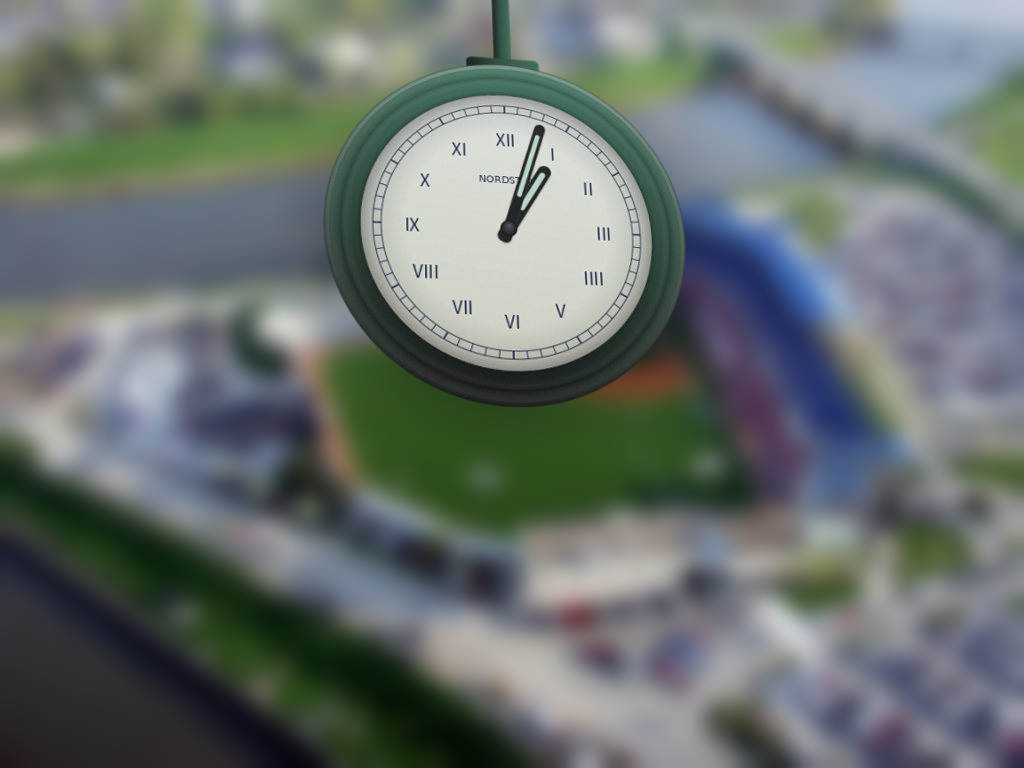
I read {"hour": 1, "minute": 3}
